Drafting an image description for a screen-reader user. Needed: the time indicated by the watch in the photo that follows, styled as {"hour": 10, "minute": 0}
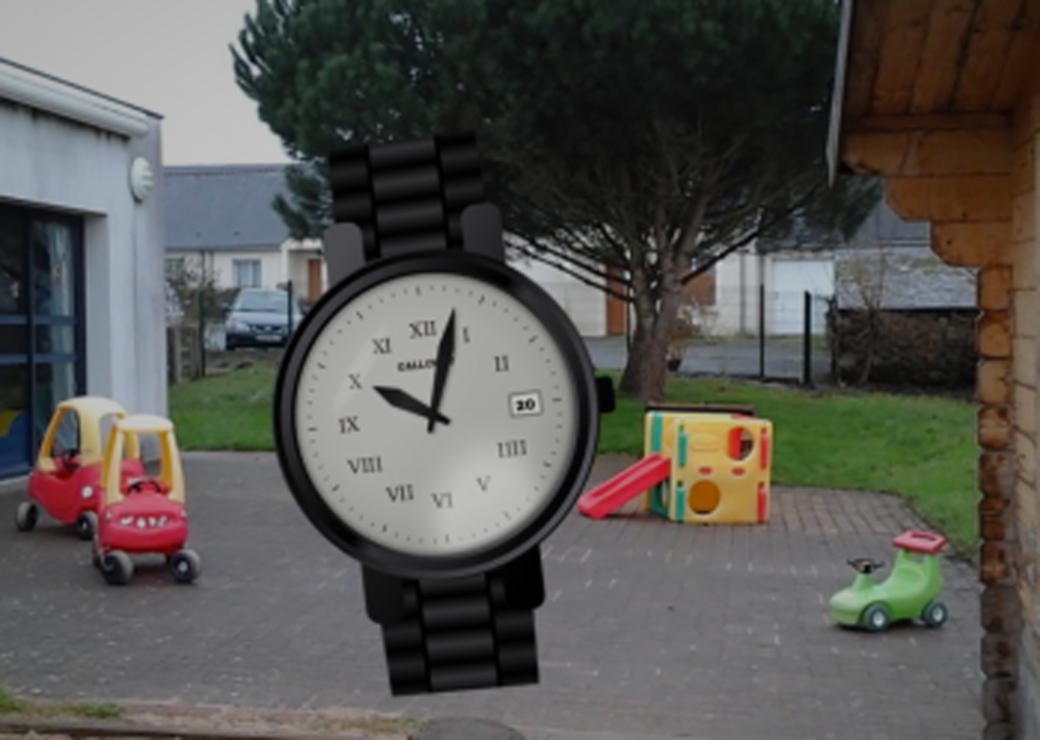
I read {"hour": 10, "minute": 3}
